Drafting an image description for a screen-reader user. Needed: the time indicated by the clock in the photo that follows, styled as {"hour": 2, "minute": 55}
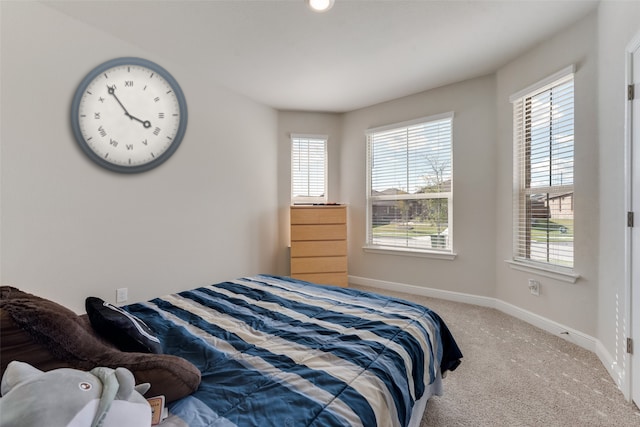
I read {"hour": 3, "minute": 54}
